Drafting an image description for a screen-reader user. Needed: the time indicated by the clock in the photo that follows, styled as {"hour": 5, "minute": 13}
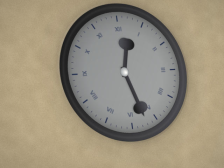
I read {"hour": 12, "minute": 27}
